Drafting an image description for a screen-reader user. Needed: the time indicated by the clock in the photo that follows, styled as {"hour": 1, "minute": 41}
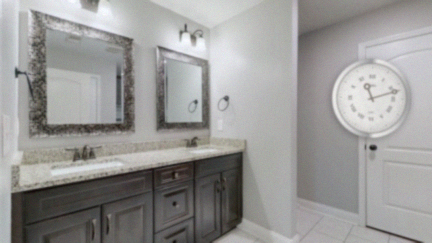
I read {"hour": 11, "minute": 12}
